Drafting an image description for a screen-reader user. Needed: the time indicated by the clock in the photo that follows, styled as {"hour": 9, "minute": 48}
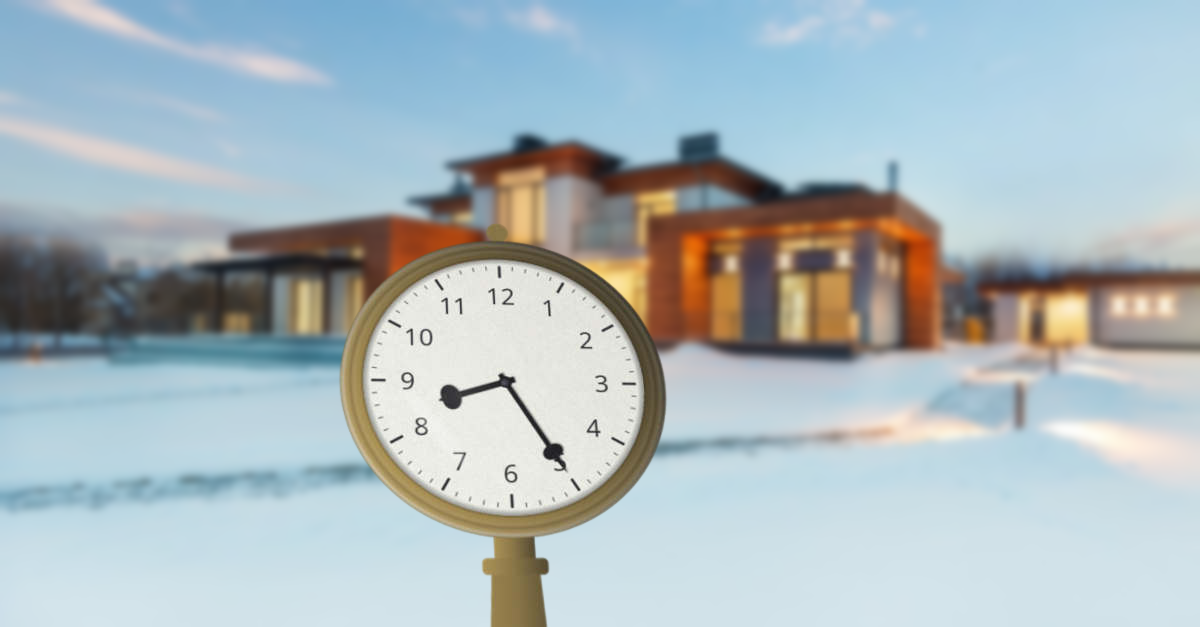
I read {"hour": 8, "minute": 25}
